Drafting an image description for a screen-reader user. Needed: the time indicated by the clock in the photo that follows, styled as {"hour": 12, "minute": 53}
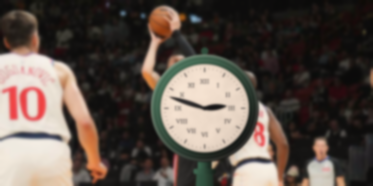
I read {"hour": 2, "minute": 48}
